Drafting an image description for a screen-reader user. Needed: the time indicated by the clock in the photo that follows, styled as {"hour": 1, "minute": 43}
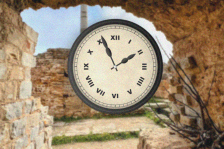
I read {"hour": 1, "minute": 56}
